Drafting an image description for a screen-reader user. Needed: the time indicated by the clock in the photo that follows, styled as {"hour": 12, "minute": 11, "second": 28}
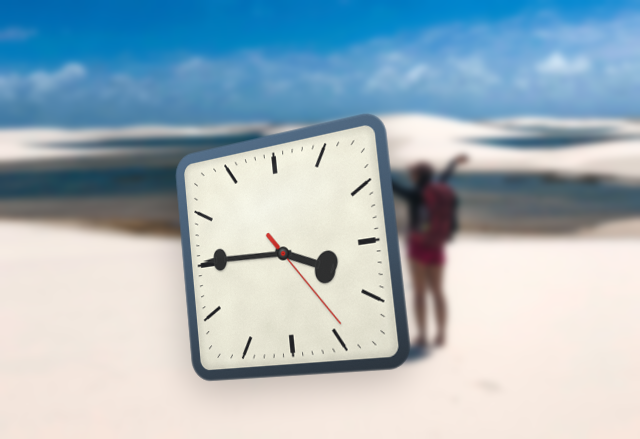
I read {"hour": 3, "minute": 45, "second": 24}
